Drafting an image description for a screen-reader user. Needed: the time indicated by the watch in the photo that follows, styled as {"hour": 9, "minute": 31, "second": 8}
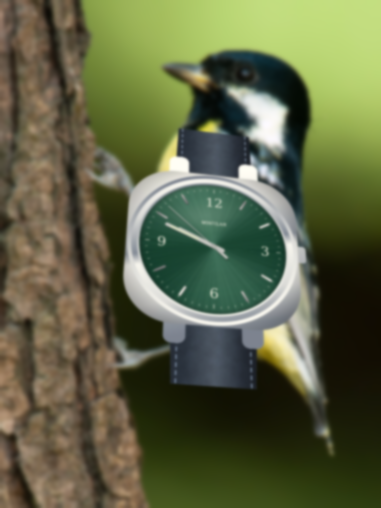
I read {"hour": 9, "minute": 48, "second": 52}
